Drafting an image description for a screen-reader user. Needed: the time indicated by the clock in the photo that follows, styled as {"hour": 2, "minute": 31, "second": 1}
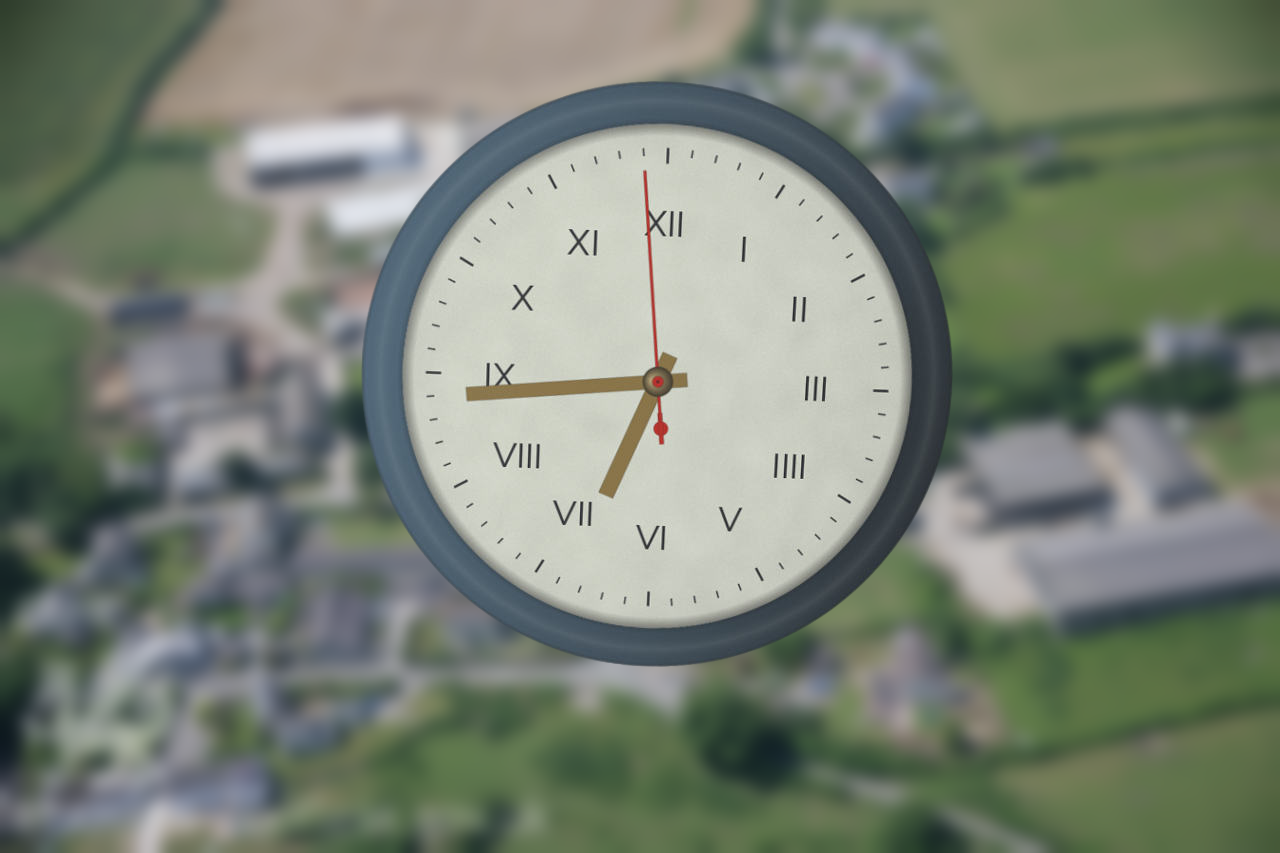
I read {"hour": 6, "minute": 43, "second": 59}
